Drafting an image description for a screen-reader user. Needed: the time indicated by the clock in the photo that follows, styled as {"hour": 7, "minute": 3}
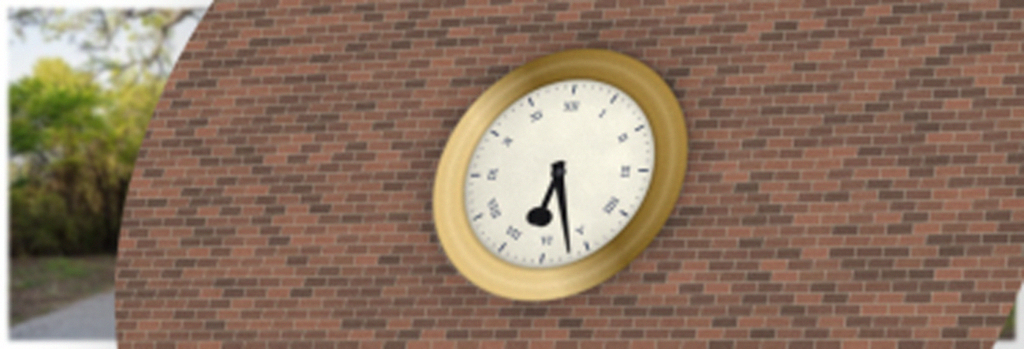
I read {"hour": 6, "minute": 27}
